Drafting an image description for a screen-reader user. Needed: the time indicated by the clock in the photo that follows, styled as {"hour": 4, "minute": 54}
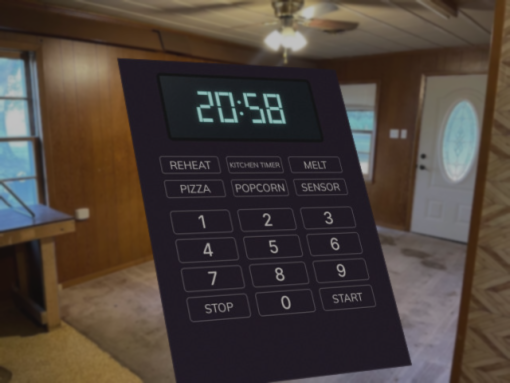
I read {"hour": 20, "minute": 58}
